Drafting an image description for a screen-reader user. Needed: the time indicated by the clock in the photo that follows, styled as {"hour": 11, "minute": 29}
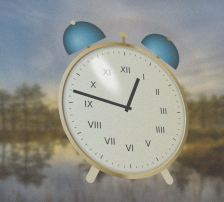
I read {"hour": 12, "minute": 47}
